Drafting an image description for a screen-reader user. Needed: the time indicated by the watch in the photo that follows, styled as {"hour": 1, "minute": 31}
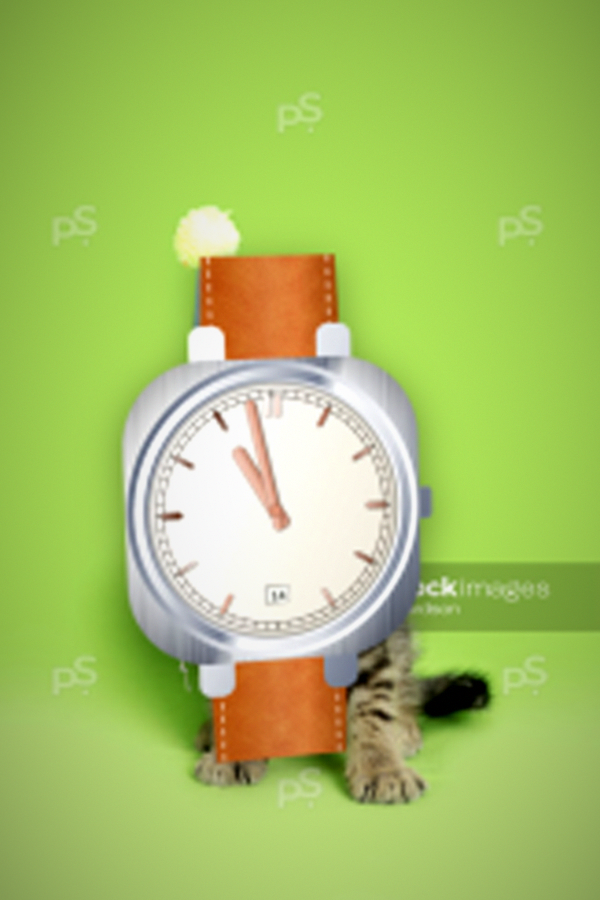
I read {"hour": 10, "minute": 58}
